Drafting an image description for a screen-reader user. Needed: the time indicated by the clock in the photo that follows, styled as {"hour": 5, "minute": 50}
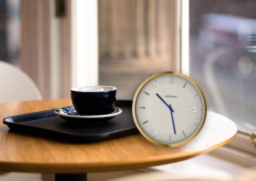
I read {"hour": 10, "minute": 28}
